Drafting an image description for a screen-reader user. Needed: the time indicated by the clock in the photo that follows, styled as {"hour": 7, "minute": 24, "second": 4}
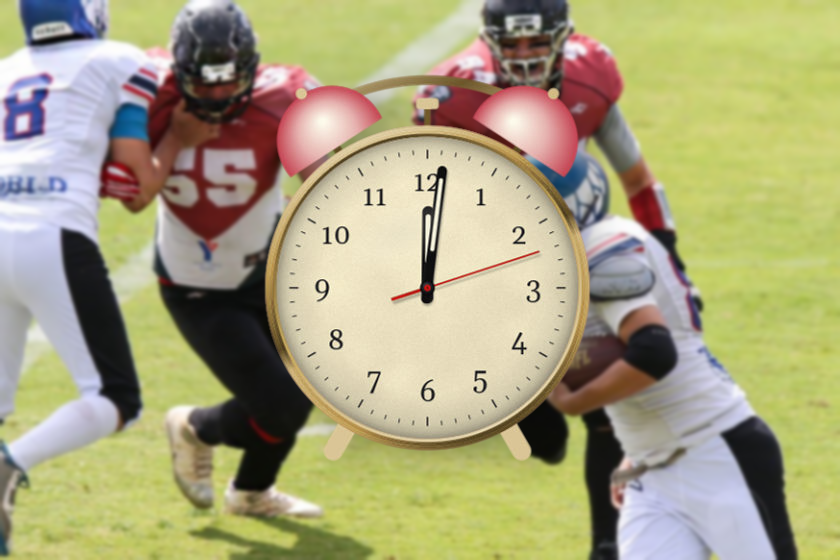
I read {"hour": 12, "minute": 1, "second": 12}
